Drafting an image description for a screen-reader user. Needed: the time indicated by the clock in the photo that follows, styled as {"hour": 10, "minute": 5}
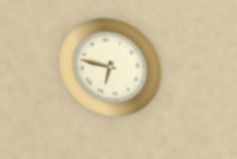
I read {"hour": 6, "minute": 48}
